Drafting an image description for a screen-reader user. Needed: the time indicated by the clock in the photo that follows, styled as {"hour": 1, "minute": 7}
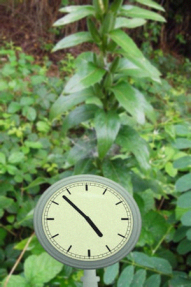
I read {"hour": 4, "minute": 53}
